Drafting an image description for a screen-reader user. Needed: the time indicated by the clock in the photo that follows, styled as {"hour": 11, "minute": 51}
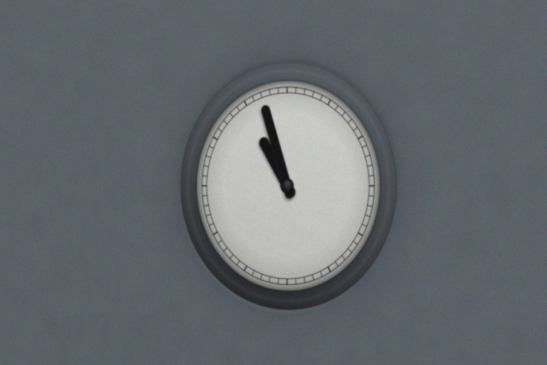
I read {"hour": 10, "minute": 57}
